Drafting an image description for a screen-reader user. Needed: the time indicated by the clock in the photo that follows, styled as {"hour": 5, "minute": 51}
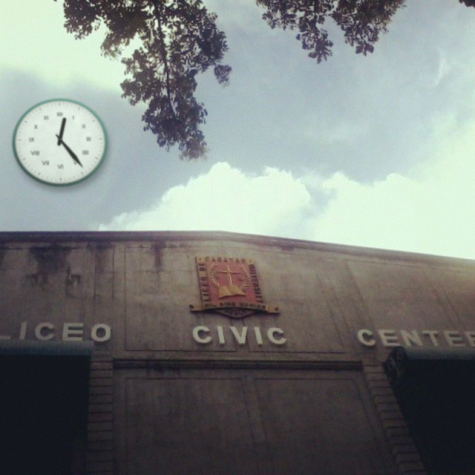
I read {"hour": 12, "minute": 24}
